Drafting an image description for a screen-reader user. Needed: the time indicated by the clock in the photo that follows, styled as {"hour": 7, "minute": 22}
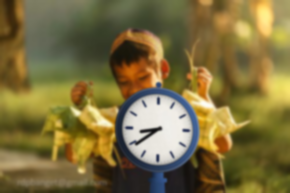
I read {"hour": 8, "minute": 39}
